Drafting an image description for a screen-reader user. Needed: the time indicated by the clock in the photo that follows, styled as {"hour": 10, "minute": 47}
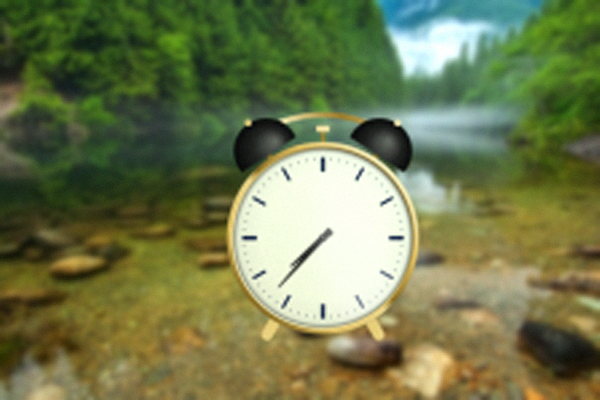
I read {"hour": 7, "minute": 37}
